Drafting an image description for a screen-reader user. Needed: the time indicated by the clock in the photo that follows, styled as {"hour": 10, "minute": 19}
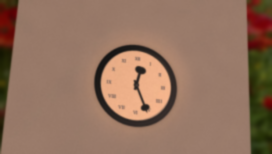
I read {"hour": 12, "minute": 26}
